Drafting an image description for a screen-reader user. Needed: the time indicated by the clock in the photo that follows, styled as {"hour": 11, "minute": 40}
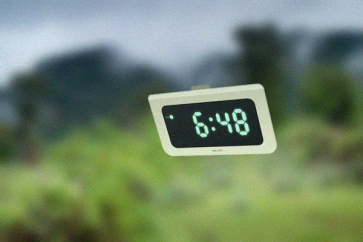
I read {"hour": 6, "minute": 48}
